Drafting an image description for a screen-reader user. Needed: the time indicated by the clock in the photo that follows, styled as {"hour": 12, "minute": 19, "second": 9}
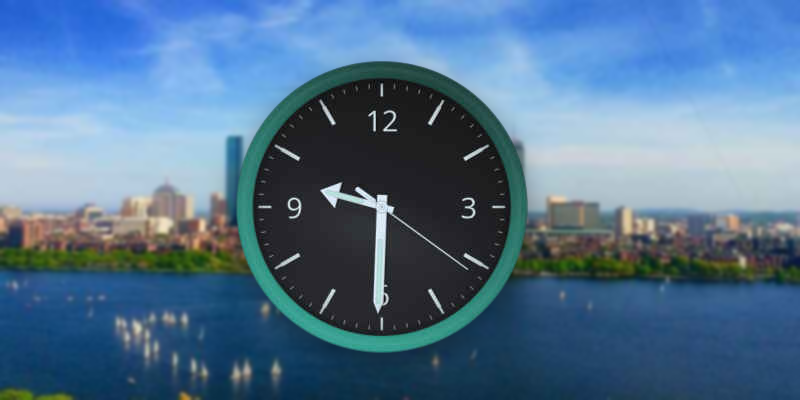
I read {"hour": 9, "minute": 30, "second": 21}
